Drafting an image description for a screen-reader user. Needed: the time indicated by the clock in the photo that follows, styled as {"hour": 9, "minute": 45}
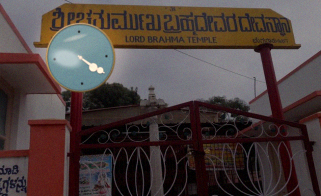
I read {"hour": 4, "minute": 21}
